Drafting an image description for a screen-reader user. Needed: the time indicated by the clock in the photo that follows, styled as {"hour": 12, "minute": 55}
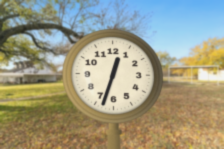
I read {"hour": 12, "minute": 33}
